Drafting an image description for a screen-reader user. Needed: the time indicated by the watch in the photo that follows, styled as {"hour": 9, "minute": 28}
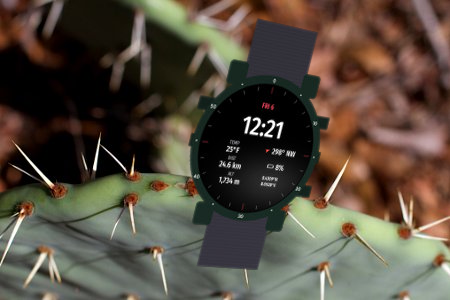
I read {"hour": 12, "minute": 21}
